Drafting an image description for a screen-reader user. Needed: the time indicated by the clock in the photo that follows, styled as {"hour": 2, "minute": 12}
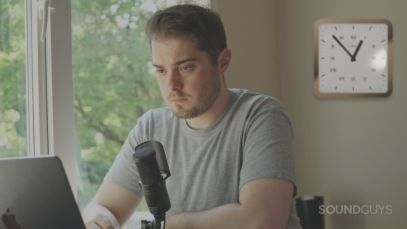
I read {"hour": 12, "minute": 53}
